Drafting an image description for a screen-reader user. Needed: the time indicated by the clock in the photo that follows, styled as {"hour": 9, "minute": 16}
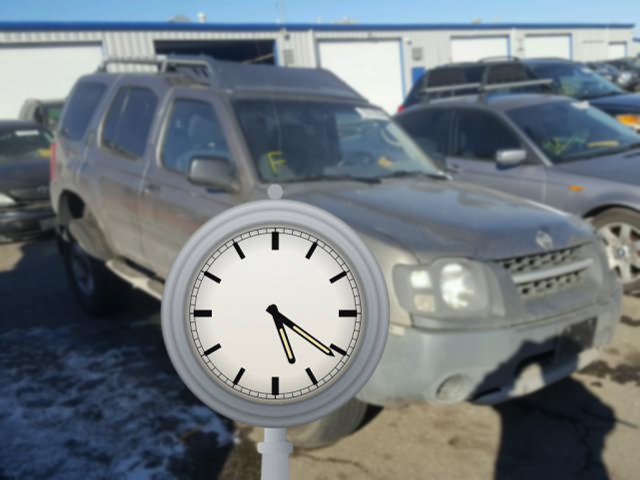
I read {"hour": 5, "minute": 21}
